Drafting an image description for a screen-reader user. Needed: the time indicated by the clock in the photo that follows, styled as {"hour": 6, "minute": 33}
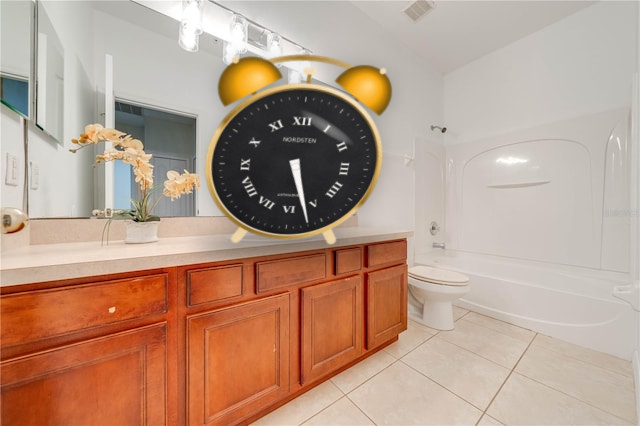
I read {"hour": 5, "minute": 27}
